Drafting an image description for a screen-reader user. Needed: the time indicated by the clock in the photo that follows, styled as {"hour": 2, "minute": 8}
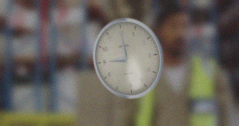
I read {"hour": 9, "minute": 0}
